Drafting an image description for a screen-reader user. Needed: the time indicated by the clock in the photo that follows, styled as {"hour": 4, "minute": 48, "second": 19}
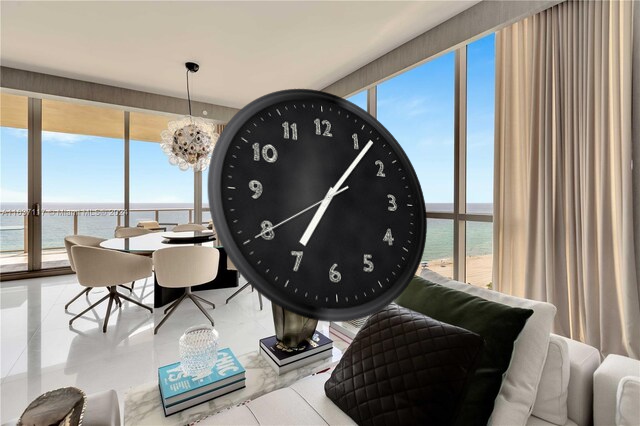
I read {"hour": 7, "minute": 6, "second": 40}
